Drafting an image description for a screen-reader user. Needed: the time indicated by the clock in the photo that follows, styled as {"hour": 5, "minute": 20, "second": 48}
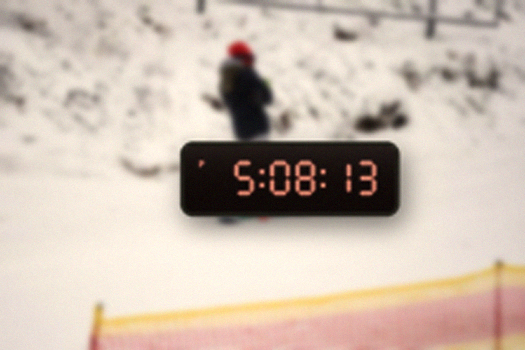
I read {"hour": 5, "minute": 8, "second": 13}
